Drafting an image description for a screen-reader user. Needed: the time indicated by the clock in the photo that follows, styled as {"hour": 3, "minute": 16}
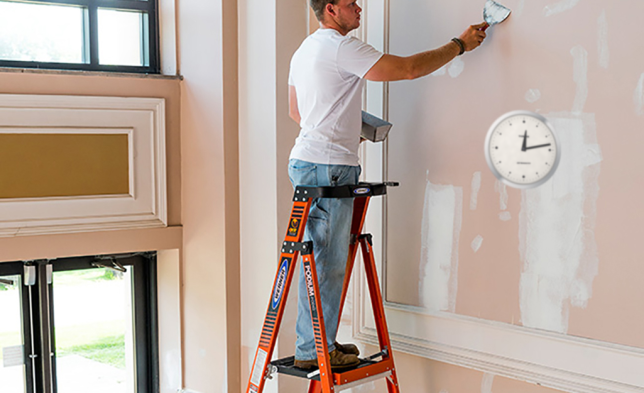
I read {"hour": 12, "minute": 13}
